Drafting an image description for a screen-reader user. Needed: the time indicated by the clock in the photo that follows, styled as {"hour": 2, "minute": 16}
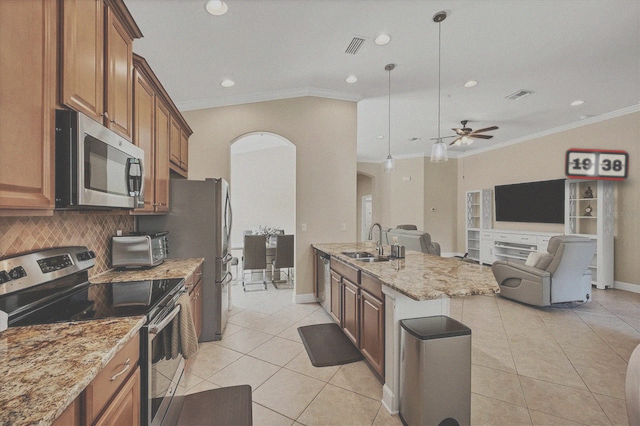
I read {"hour": 19, "minute": 38}
